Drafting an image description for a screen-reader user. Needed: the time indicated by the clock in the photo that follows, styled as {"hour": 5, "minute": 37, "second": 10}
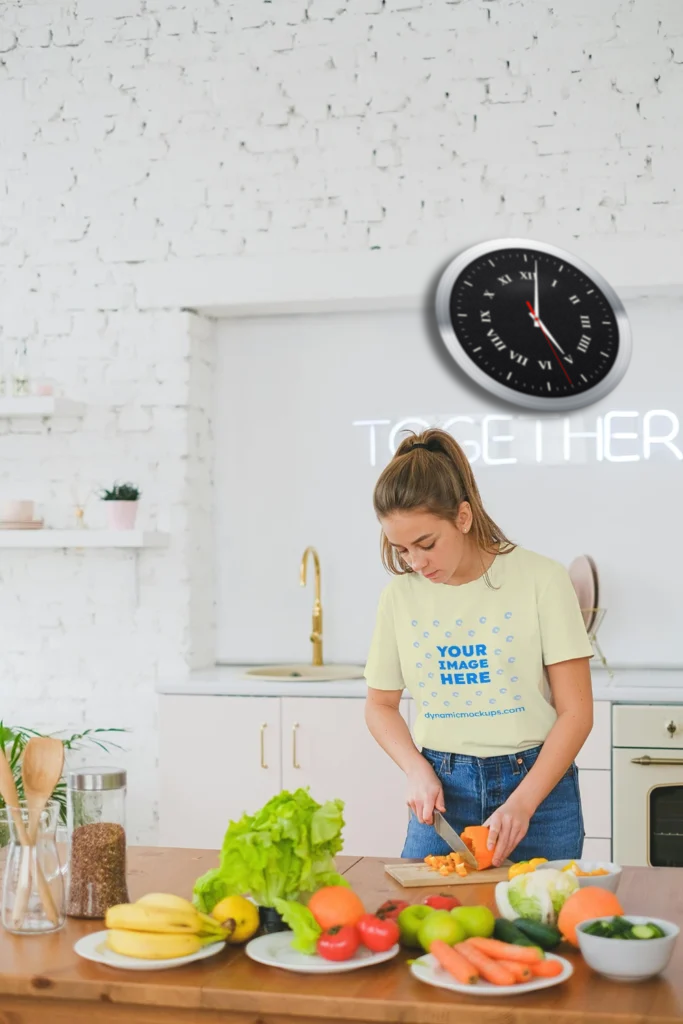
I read {"hour": 5, "minute": 1, "second": 27}
